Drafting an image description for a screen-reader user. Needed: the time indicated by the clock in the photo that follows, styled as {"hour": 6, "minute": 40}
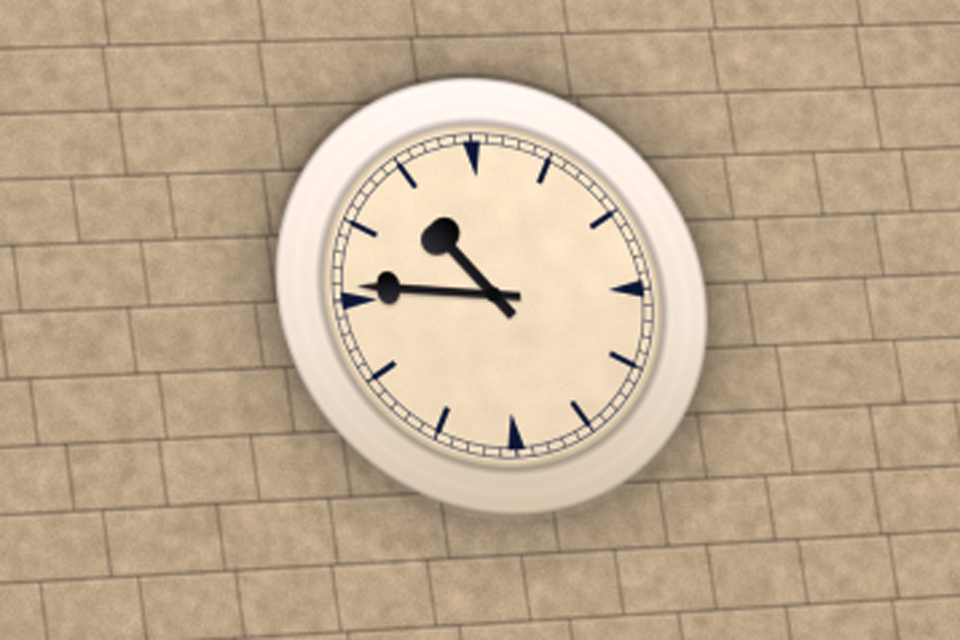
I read {"hour": 10, "minute": 46}
